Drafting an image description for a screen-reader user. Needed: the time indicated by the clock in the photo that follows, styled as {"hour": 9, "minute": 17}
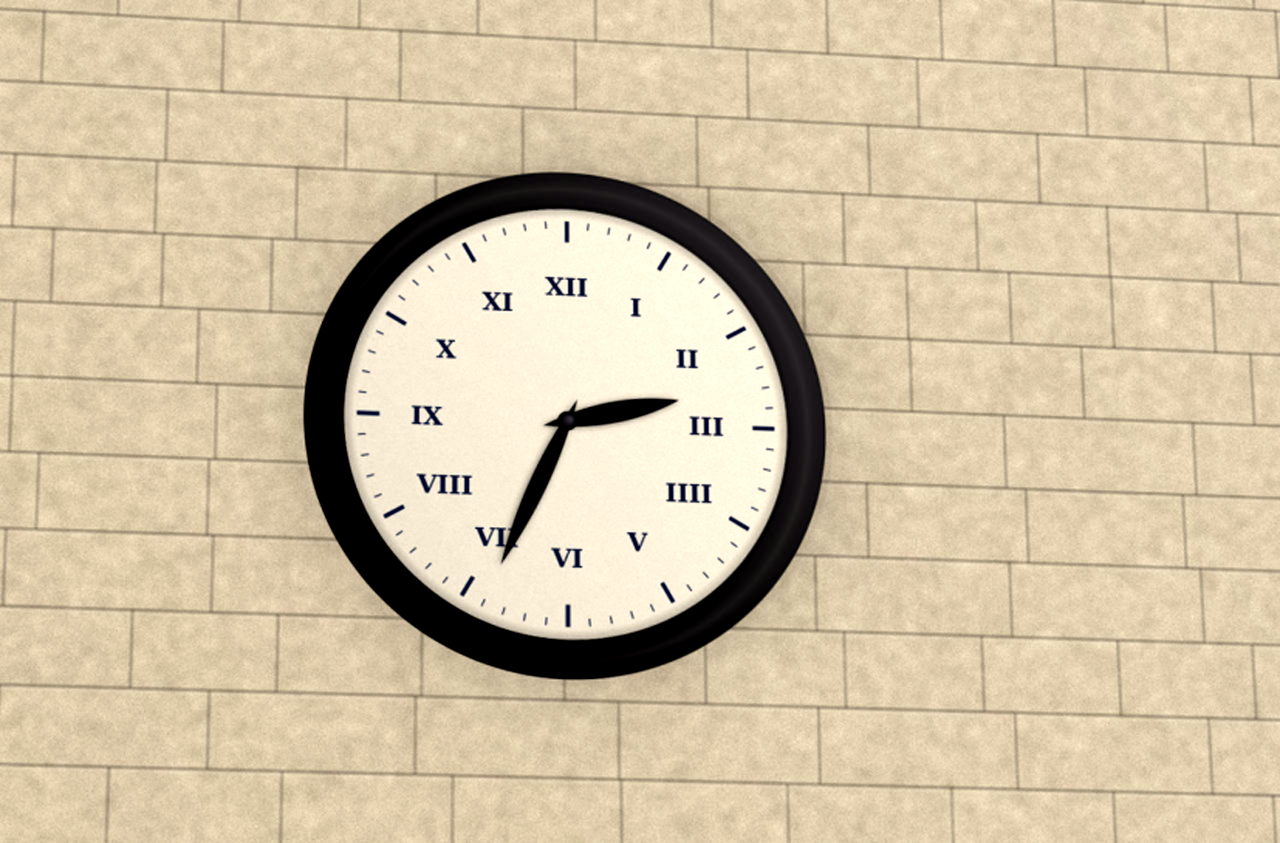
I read {"hour": 2, "minute": 34}
